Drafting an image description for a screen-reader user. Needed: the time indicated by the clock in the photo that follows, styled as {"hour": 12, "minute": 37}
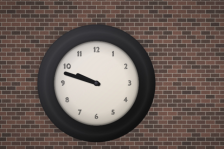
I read {"hour": 9, "minute": 48}
